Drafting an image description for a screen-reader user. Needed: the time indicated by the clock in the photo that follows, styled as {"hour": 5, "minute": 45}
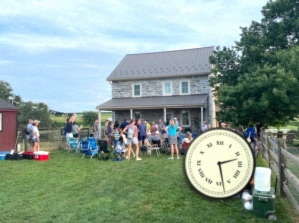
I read {"hour": 2, "minute": 28}
